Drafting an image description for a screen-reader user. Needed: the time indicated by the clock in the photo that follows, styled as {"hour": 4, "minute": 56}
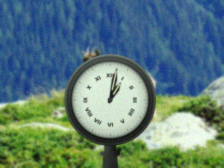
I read {"hour": 1, "minute": 2}
